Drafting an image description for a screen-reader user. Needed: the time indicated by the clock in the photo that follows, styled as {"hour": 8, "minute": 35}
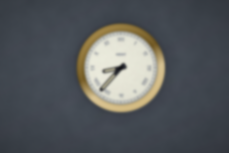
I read {"hour": 8, "minute": 37}
